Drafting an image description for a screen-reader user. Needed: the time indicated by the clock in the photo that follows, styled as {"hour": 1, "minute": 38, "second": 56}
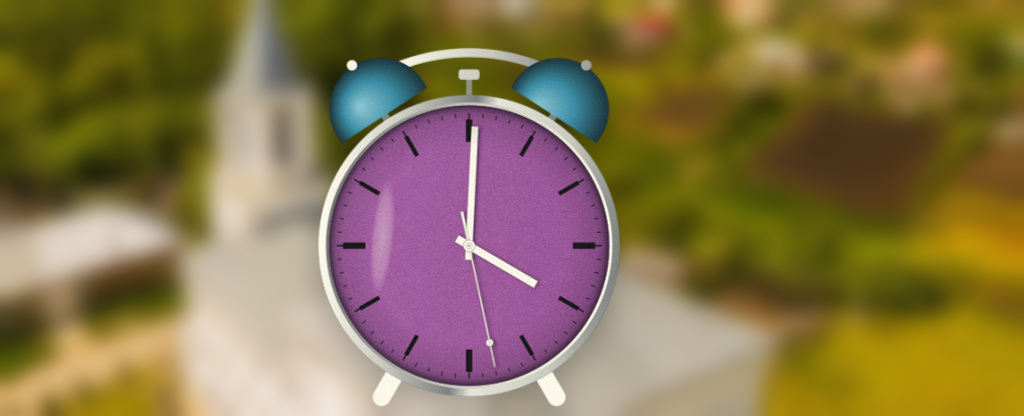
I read {"hour": 4, "minute": 0, "second": 28}
